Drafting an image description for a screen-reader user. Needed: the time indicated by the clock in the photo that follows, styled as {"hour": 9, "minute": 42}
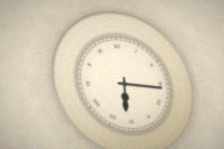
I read {"hour": 6, "minute": 16}
